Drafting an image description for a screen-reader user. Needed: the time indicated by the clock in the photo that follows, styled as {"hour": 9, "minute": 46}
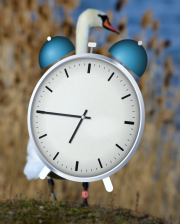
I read {"hour": 6, "minute": 45}
